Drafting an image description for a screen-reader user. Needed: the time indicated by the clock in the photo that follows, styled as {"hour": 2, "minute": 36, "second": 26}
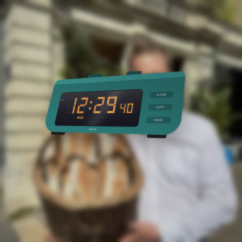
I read {"hour": 12, "minute": 29, "second": 40}
